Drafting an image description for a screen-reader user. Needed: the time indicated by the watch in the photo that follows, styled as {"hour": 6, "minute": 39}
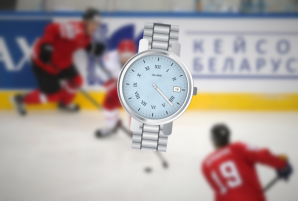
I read {"hour": 4, "minute": 22}
